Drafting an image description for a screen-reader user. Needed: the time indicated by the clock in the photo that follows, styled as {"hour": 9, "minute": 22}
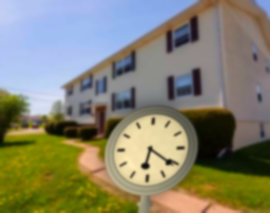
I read {"hour": 6, "minute": 21}
